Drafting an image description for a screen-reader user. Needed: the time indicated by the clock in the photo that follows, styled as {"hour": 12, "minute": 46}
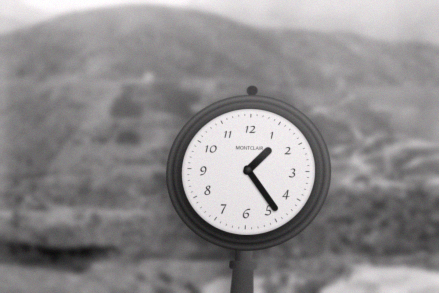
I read {"hour": 1, "minute": 24}
